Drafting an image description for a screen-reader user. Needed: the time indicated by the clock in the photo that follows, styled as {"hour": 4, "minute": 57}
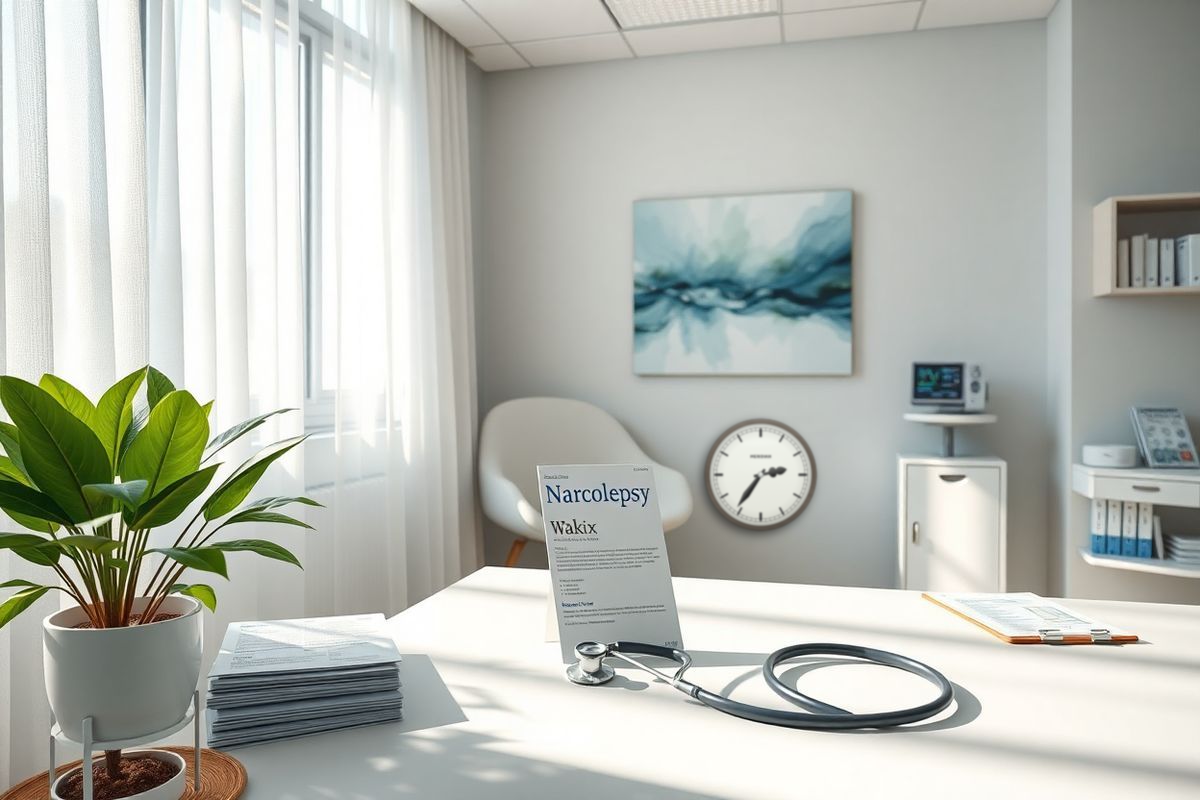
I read {"hour": 2, "minute": 36}
